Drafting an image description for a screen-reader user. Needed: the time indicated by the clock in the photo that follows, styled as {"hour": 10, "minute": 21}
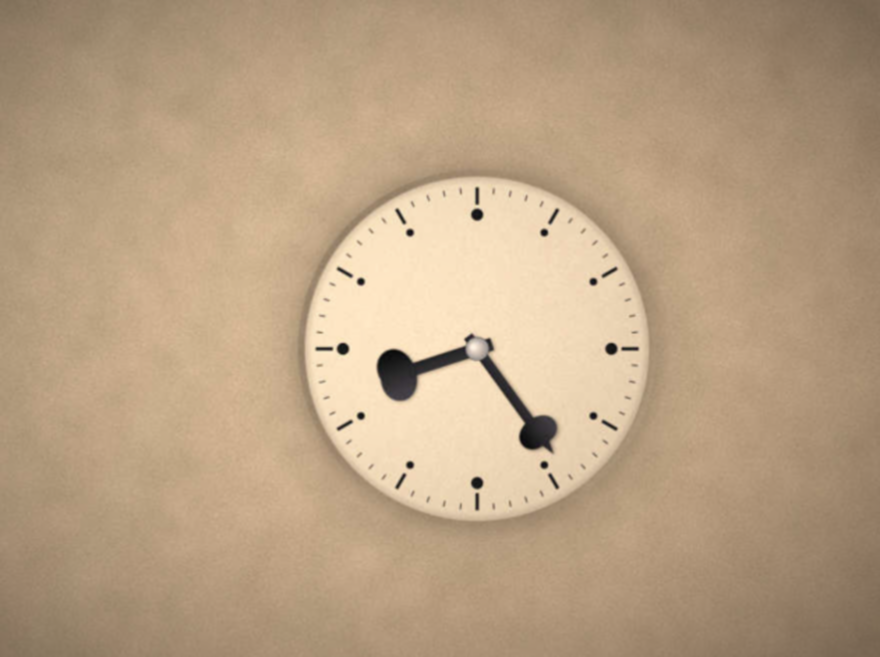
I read {"hour": 8, "minute": 24}
